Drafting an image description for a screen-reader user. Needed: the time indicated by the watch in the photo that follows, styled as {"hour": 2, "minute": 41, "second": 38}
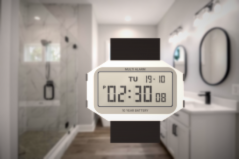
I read {"hour": 2, "minute": 30, "second": 8}
